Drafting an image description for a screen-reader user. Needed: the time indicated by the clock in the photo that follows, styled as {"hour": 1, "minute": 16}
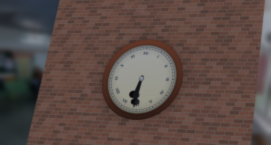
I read {"hour": 6, "minute": 31}
